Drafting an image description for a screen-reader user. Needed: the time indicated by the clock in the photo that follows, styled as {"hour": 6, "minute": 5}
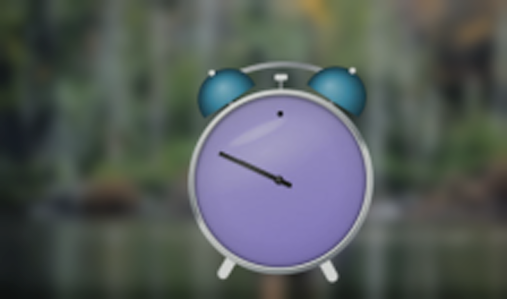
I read {"hour": 9, "minute": 49}
